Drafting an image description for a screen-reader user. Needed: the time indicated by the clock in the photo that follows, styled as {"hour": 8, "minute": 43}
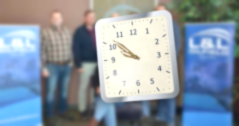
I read {"hour": 9, "minute": 52}
